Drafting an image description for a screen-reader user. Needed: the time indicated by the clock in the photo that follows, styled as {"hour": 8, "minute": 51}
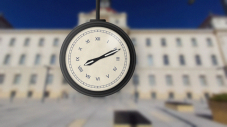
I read {"hour": 8, "minute": 11}
